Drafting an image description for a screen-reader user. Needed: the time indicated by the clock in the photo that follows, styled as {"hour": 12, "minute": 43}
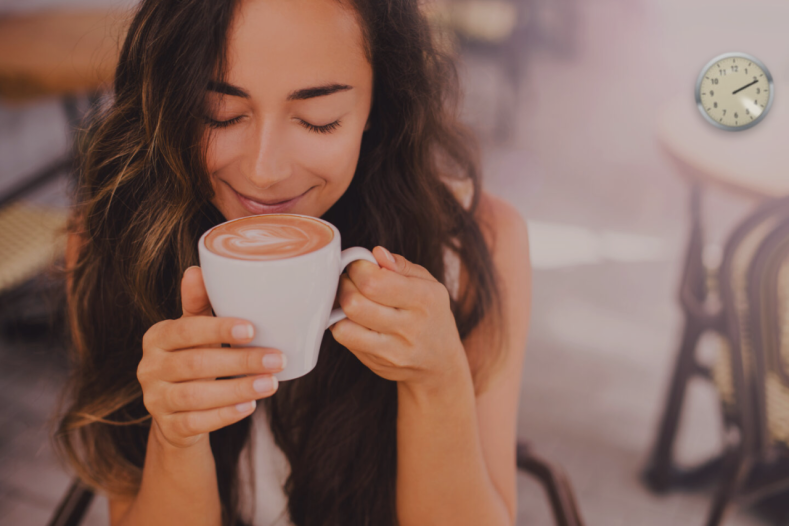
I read {"hour": 2, "minute": 11}
